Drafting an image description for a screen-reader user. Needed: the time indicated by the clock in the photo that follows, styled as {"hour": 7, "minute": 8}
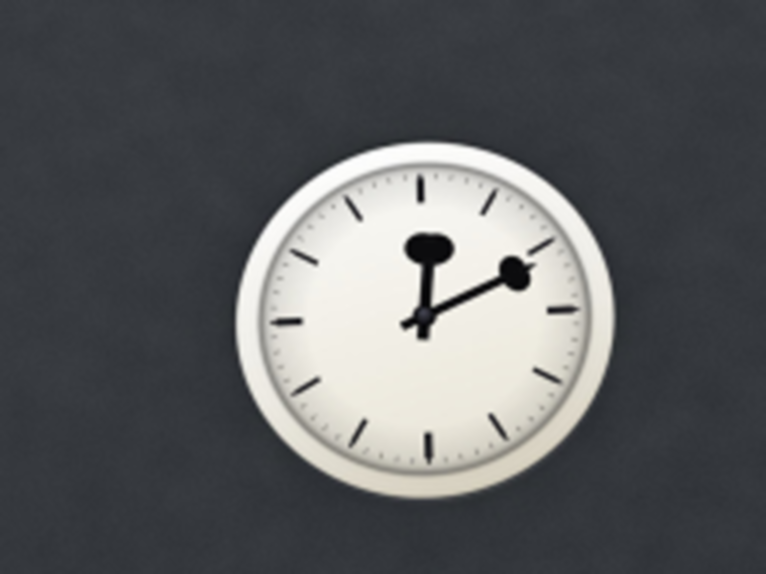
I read {"hour": 12, "minute": 11}
